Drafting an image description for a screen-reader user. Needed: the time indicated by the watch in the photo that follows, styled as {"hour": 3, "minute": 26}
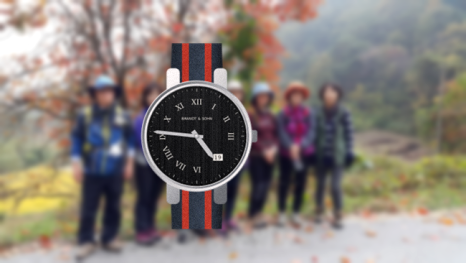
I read {"hour": 4, "minute": 46}
